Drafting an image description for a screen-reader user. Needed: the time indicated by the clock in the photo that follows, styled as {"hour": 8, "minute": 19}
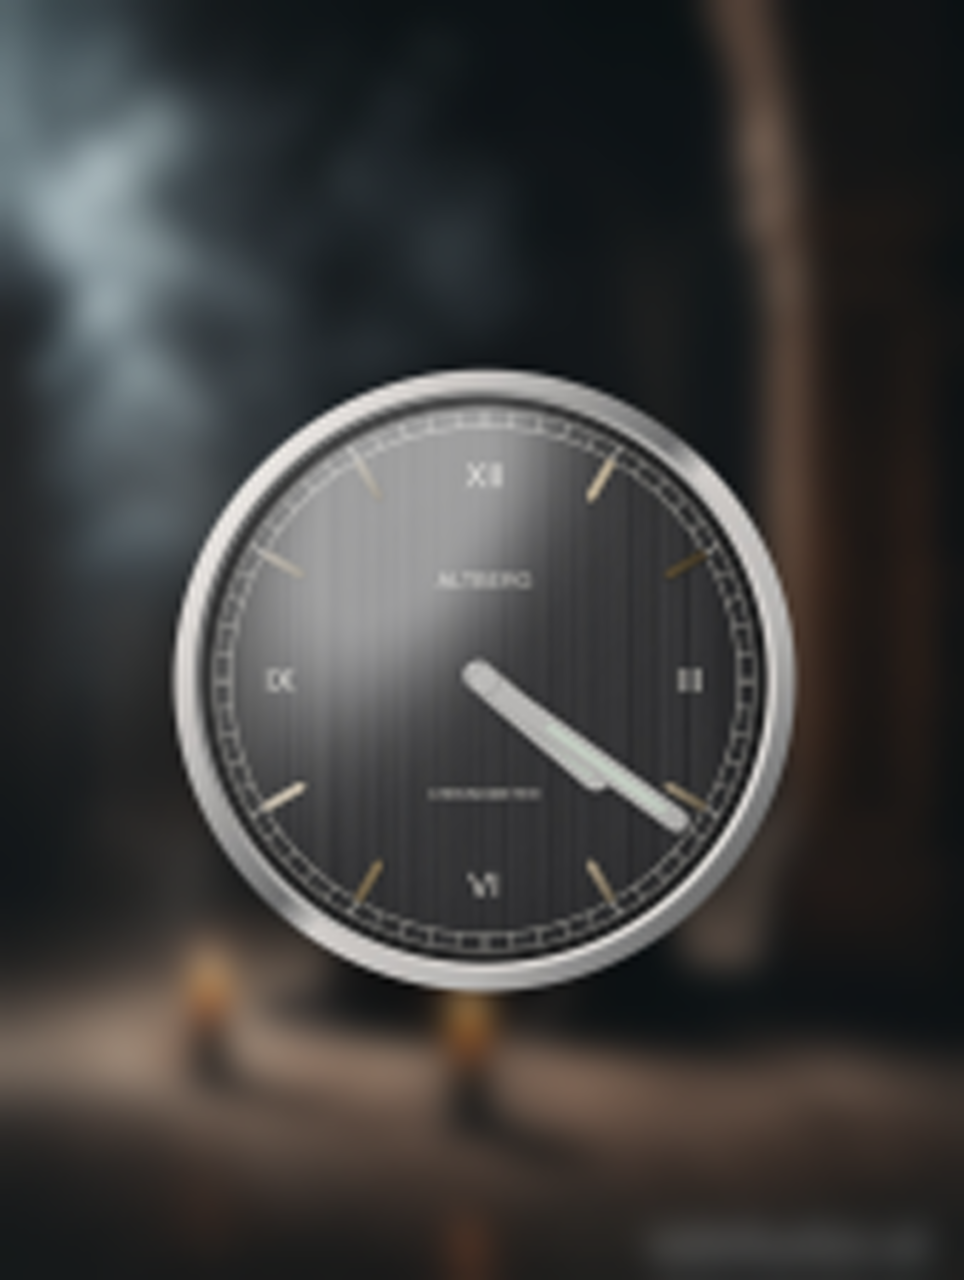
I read {"hour": 4, "minute": 21}
